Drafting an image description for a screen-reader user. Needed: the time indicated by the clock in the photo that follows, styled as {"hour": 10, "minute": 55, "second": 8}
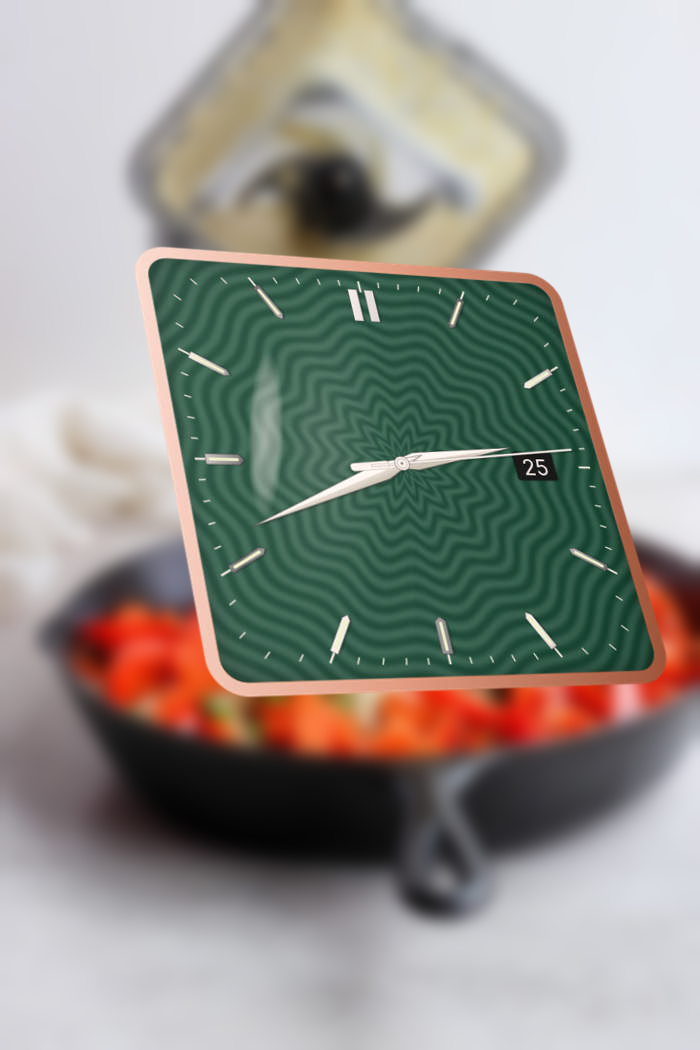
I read {"hour": 2, "minute": 41, "second": 14}
